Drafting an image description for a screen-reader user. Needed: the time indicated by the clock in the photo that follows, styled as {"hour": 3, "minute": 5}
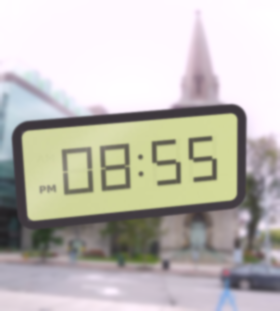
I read {"hour": 8, "minute": 55}
